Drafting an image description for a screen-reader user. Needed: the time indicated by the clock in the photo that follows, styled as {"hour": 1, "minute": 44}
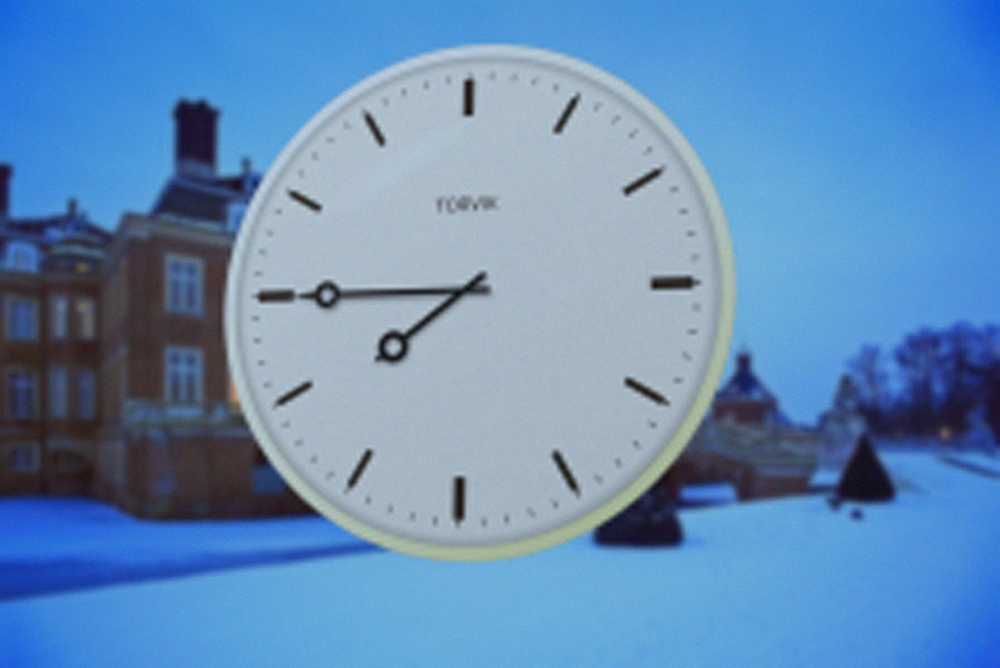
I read {"hour": 7, "minute": 45}
